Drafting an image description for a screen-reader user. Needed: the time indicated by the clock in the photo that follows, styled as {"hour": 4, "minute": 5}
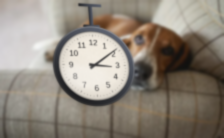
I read {"hour": 3, "minute": 9}
